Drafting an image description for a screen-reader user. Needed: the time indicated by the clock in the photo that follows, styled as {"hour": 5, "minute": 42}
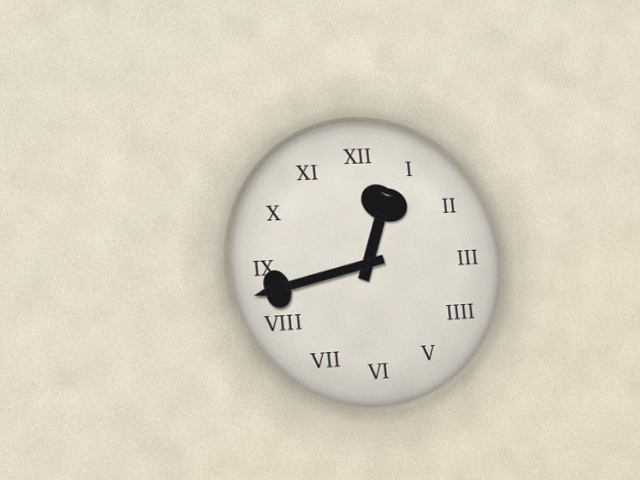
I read {"hour": 12, "minute": 43}
